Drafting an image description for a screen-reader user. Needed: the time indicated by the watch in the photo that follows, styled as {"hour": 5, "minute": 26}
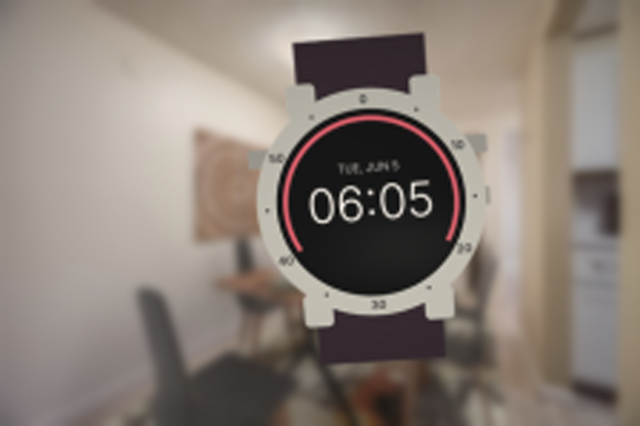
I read {"hour": 6, "minute": 5}
